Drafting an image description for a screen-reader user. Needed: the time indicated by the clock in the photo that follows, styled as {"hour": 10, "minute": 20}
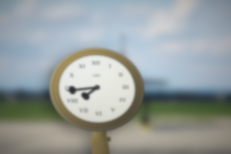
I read {"hour": 7, "minute": 44}
